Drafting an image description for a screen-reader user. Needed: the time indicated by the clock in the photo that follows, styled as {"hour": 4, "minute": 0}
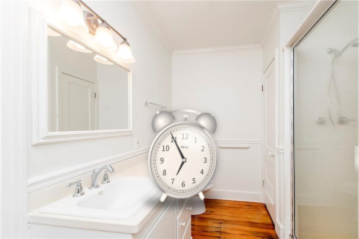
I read {"hour": 6, "minute": 55}
